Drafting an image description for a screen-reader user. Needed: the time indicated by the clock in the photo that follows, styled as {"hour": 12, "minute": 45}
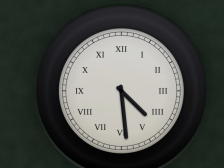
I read {"hour": 4, "minute": 29}
